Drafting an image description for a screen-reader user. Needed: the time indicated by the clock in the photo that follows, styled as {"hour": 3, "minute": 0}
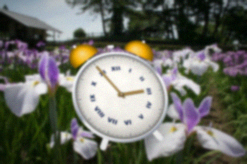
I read {"hour": 2, "minute": 55}
